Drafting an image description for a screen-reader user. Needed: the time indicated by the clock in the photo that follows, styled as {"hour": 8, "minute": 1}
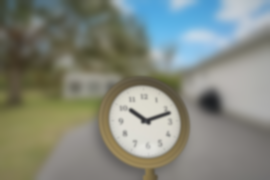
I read {"hour": 10, "minute": 12}
